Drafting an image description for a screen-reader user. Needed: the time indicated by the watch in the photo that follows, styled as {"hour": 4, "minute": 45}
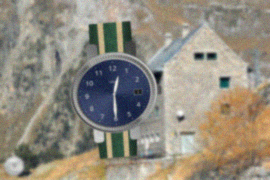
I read {"hour": 12, "minute": 30}
